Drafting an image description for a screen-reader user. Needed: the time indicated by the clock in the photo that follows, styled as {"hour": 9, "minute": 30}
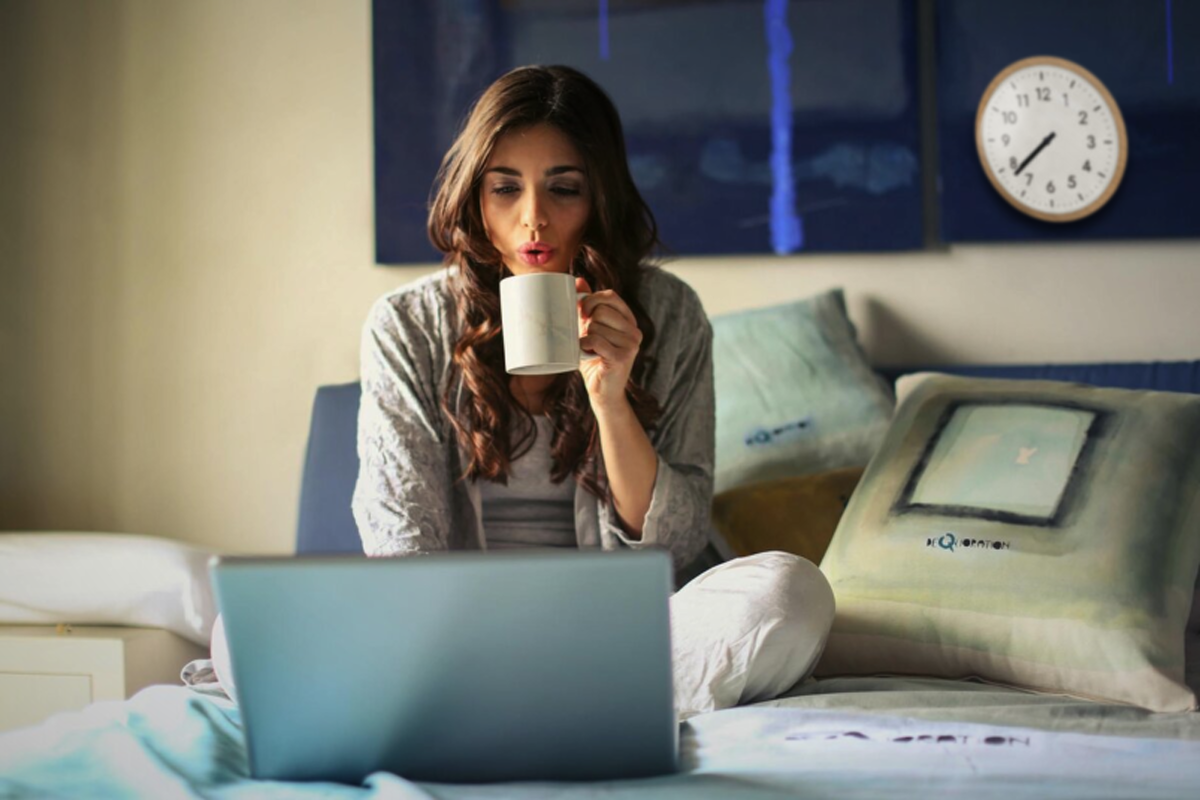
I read {"hour": 7, "minute": 38}
